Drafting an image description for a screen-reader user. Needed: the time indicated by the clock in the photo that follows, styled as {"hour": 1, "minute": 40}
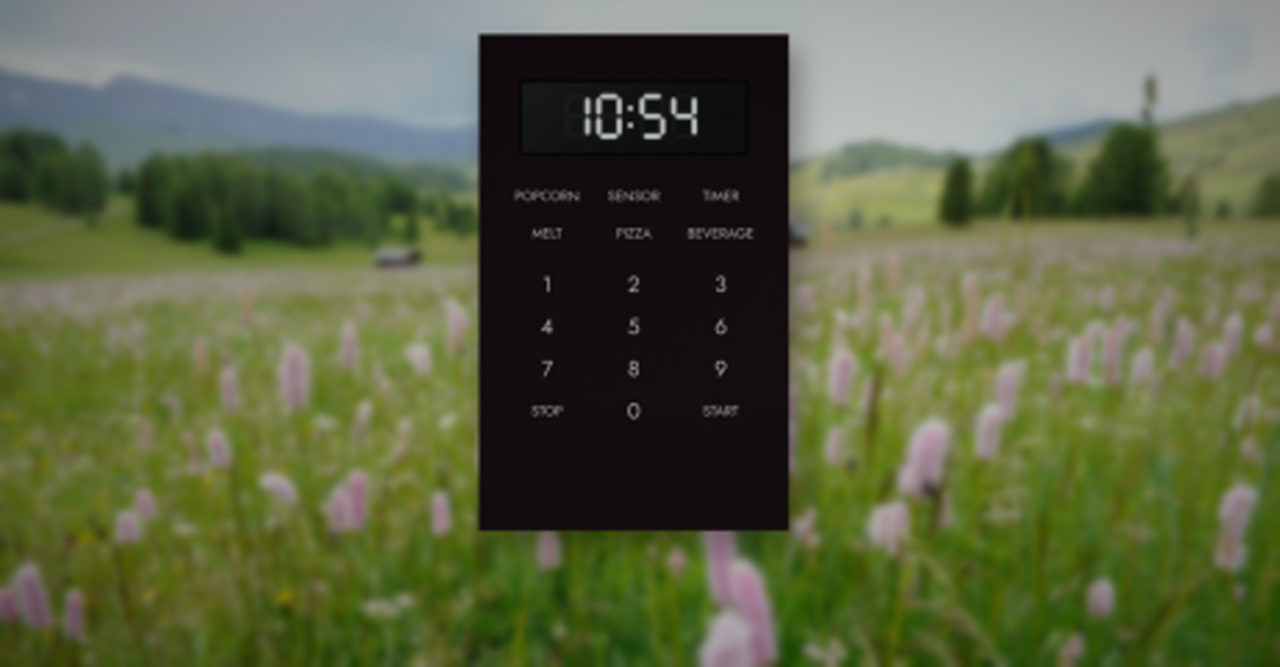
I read {"hour": 10, "minute": 54}
